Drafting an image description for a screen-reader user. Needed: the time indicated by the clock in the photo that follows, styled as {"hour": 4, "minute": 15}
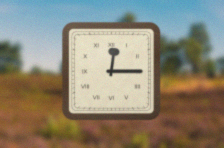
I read {"hour": 12, "minute": 15}
